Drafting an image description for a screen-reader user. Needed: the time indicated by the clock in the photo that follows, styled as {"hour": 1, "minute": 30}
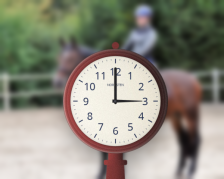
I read {"hour": 3, "minute": 0}
